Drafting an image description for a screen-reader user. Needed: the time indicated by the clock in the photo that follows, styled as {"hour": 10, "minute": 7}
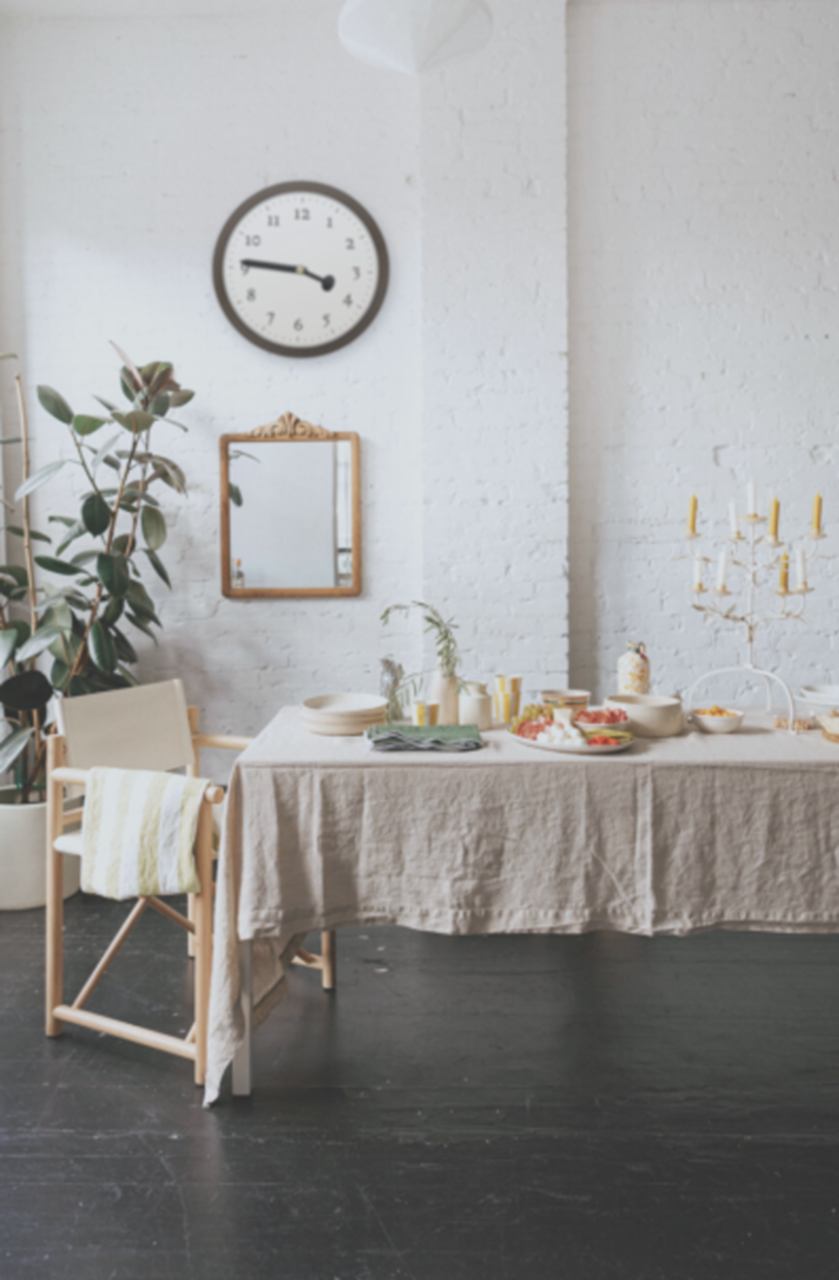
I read {"hour": 3, "minute": 46}
